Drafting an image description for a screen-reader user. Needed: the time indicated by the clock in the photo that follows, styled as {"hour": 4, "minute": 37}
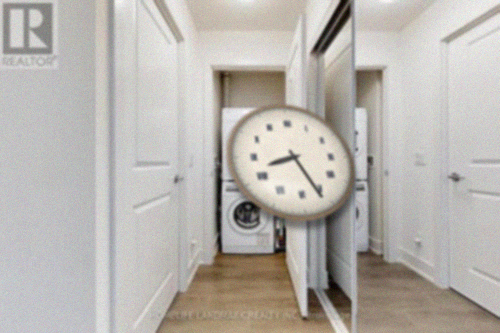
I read {"hour": 8, "minute": 26}
